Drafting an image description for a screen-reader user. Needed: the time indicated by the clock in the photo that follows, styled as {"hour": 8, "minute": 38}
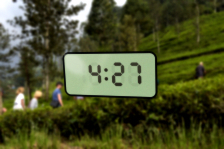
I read {"hour": 4, "minute": 27}
